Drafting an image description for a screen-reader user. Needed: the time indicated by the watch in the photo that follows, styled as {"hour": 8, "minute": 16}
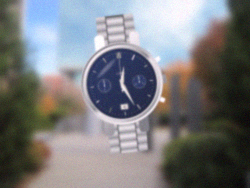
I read {"hour": 12, "minute": 26}
